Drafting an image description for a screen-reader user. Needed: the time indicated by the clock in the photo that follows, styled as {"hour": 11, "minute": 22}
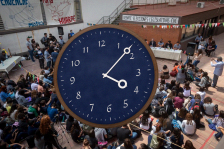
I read {"hour": 4, "minute": 8}
